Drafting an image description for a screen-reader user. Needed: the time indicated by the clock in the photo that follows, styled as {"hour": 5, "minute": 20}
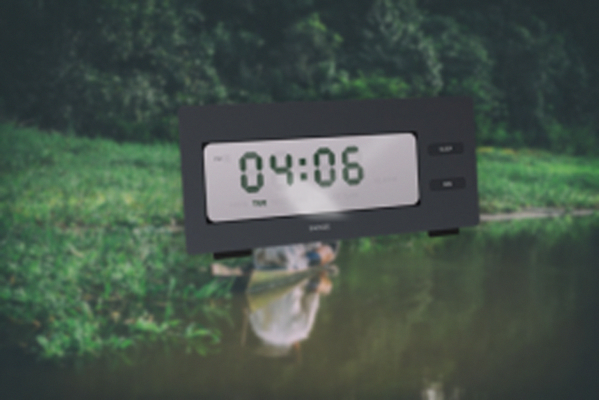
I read {"hour": 4, "minute": 6}
